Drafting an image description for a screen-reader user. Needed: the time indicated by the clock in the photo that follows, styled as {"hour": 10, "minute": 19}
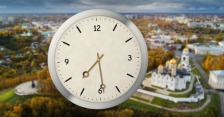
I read {"hour": 7, "minute": 29}
